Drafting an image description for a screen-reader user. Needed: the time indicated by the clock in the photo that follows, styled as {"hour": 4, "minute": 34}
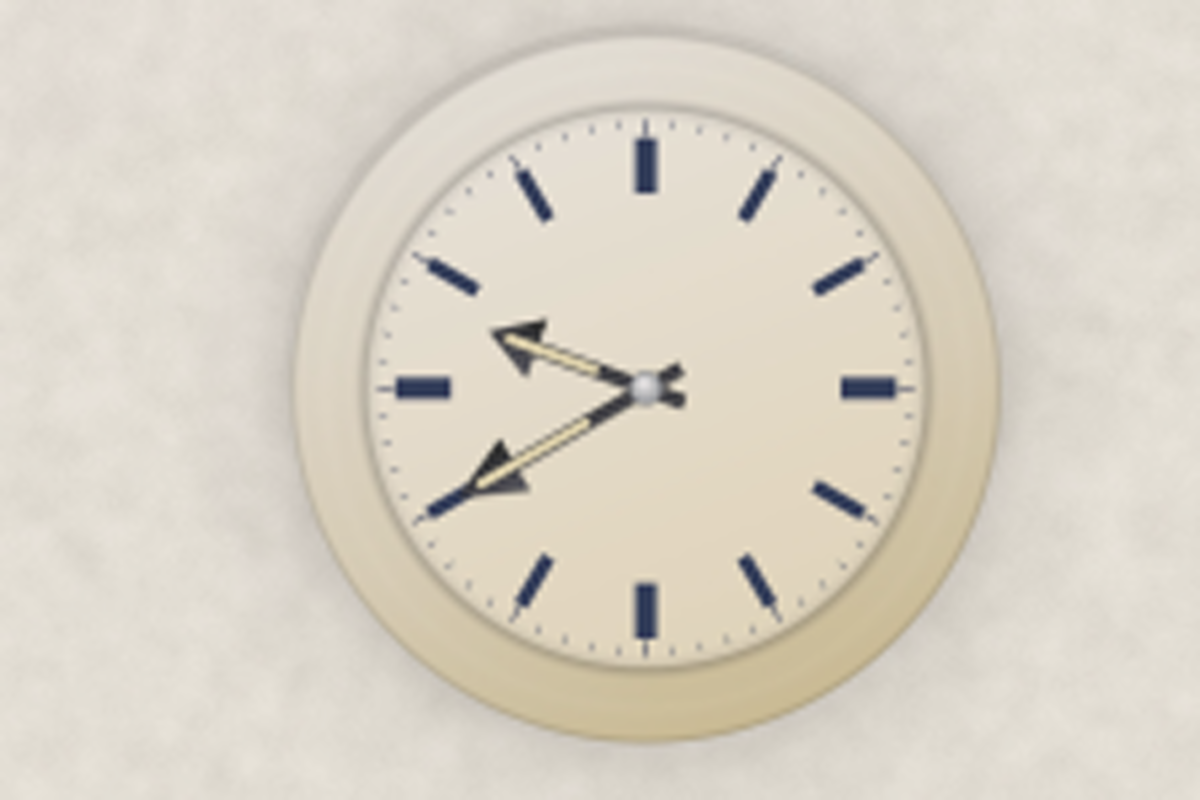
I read {"hour": 9, "minute": 40}
